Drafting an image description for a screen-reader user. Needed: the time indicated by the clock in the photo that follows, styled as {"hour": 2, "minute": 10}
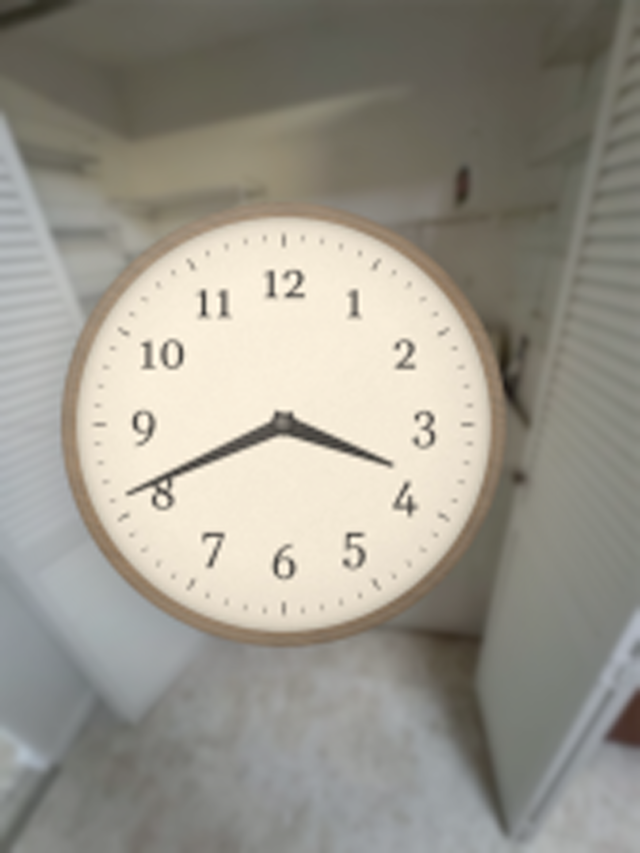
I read {"hour": 3, "minute": 41}
